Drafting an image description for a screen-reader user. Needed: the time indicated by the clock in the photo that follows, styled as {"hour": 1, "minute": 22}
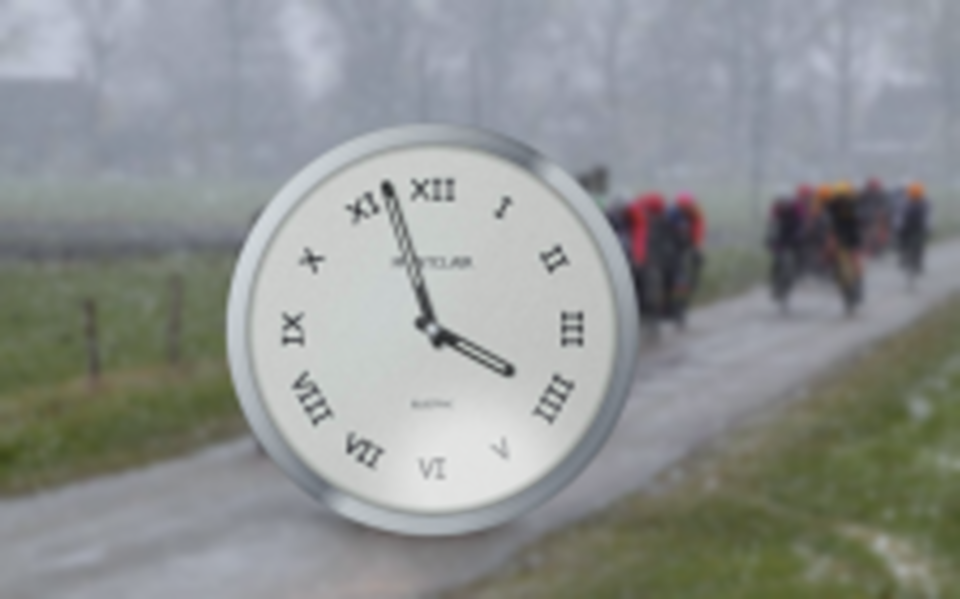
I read {"hour": 3, "minute": 57}
